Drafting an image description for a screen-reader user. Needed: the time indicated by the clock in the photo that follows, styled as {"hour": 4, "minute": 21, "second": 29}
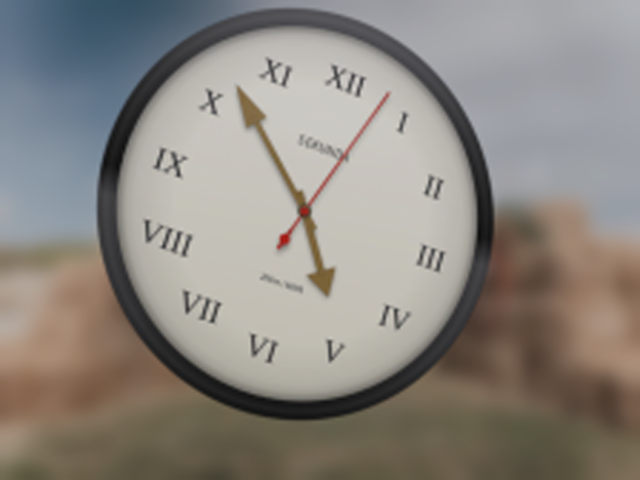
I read {"hour": 4, "minute": 52, "second": 3}
